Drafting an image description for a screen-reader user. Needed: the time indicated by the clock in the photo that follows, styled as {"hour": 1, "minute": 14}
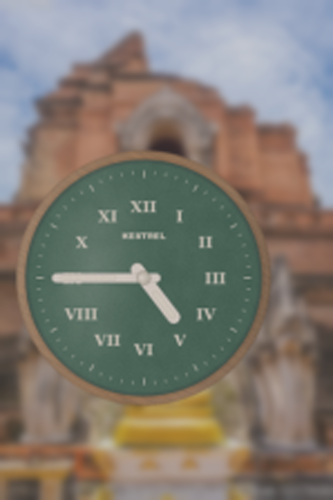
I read {"hour": 4, "minute": 45}
